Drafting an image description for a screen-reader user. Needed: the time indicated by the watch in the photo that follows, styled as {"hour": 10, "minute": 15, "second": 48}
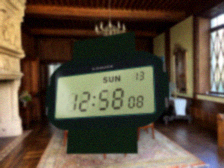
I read {"hour": 12, "minute": 58, "second": 8}
